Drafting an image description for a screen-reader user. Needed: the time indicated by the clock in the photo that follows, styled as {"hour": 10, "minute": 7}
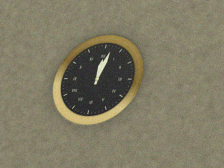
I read {"hour": 12, "minute": 2}
